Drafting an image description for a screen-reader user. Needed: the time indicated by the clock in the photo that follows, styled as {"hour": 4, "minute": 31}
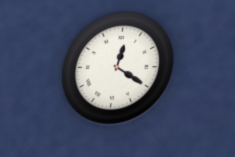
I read {"hour": 12, "minute": 20}
